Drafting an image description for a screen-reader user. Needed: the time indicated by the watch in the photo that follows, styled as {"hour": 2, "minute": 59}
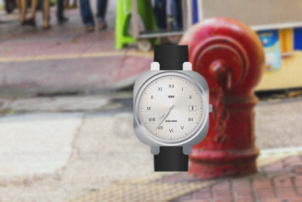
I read {"hour": 7, "minute": 36}
